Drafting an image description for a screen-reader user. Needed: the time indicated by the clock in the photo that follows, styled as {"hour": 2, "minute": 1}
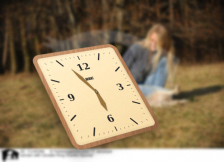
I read {"hour": 5, "minute": 56}
